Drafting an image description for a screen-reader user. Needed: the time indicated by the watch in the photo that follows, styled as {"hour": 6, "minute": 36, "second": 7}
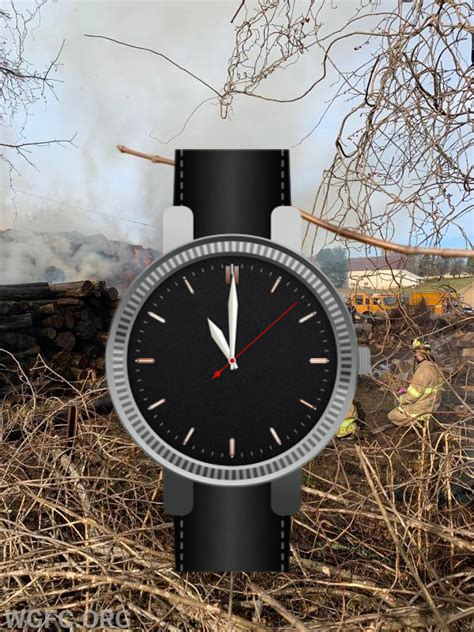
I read {"hour": 11, "minute": 0, "second": 8}
